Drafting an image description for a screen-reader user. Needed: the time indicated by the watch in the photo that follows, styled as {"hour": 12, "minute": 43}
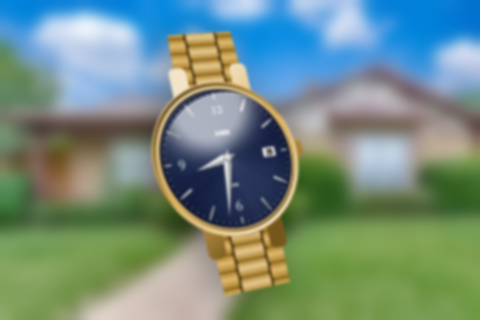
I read {"hour": 8, "minute": 32}
